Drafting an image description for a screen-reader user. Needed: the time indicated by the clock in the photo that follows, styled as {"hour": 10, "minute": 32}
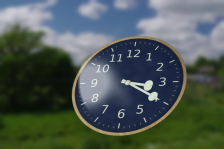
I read {"hour": 3, "minute": 20}
